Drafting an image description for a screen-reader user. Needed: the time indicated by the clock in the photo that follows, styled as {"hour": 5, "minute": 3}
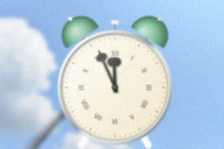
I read {"hour": 11, "minute": 56}
